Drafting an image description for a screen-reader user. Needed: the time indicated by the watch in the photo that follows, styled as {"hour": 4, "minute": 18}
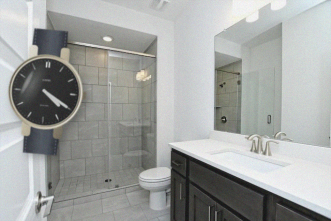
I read {"hour": 4, "minute": 20}
